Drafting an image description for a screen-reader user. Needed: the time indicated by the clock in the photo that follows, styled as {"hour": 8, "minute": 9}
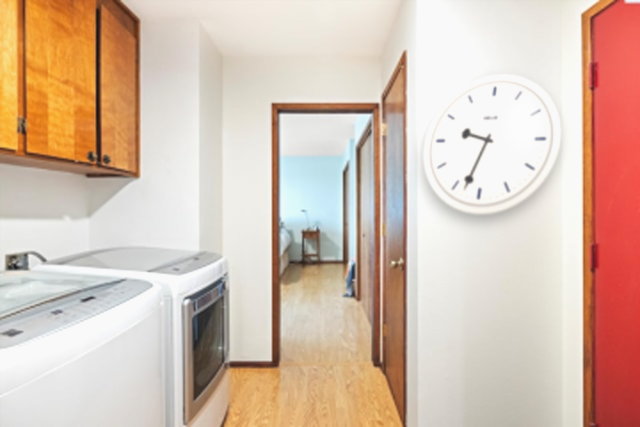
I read {"hour": 9, "minute": 33}
